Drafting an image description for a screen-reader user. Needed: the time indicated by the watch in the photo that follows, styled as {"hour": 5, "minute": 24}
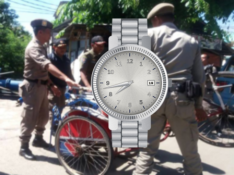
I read {"hour": 7, "minute": 43}
